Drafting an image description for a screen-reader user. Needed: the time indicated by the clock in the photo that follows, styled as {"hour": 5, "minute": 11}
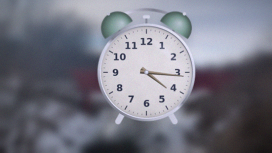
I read {"hour": 4, "minute": 16}
